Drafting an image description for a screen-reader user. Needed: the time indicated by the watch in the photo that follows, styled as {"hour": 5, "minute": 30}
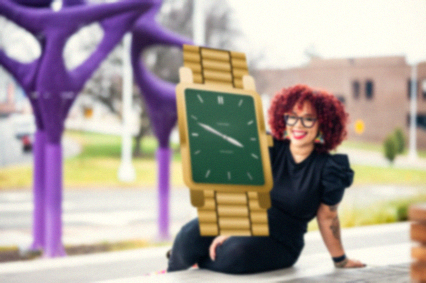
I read {"hour": 3, "minute": 49}
